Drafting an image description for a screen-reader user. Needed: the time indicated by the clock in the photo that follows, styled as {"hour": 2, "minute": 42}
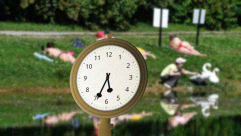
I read {"hour": 5, "minute": 34}
